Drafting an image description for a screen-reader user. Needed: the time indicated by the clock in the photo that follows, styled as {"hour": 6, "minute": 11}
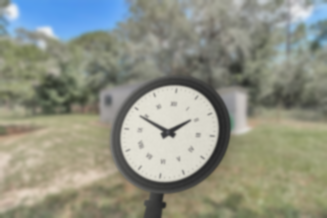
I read {"hour": 1, "minute": 49}
